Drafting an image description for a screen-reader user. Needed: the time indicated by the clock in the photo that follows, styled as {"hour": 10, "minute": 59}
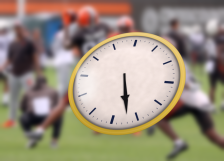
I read {"hour": 5, "minute": 27}
